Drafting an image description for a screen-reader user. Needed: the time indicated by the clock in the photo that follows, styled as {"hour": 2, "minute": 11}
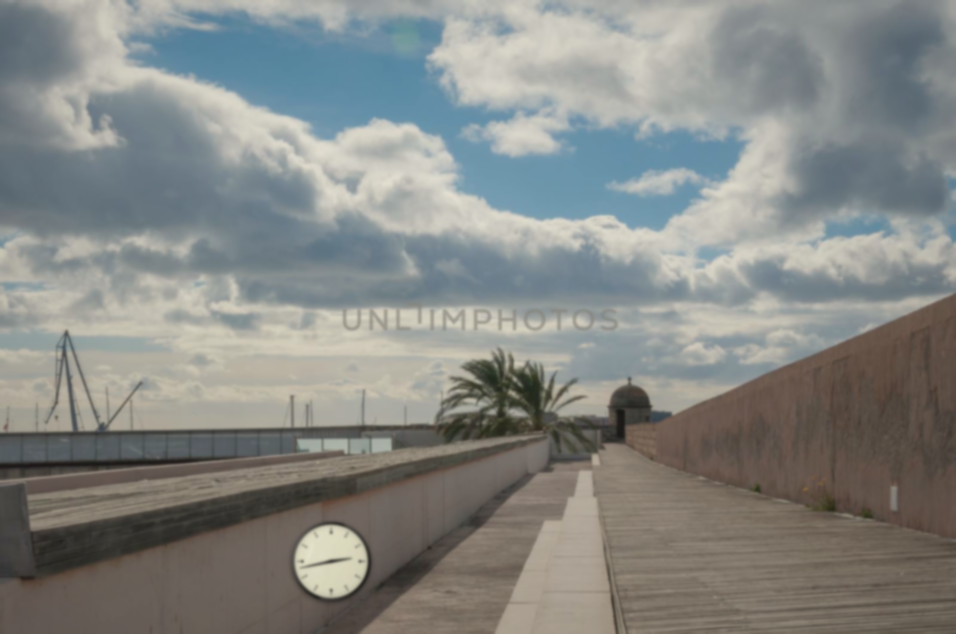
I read {"hour": 2, "minute": 43}
